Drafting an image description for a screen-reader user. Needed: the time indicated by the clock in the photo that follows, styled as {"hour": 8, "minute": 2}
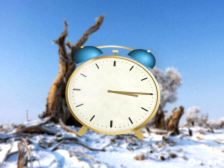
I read {"hour": 3, "minute": 15}
